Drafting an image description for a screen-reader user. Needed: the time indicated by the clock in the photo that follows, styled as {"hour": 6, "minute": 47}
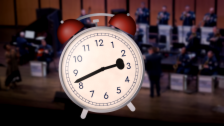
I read {"hour": 2, "minute": 42}
